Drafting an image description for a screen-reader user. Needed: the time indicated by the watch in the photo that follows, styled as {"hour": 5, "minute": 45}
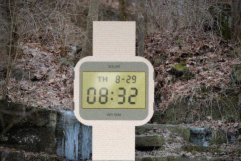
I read {"hour": 8, "minute": 32}
